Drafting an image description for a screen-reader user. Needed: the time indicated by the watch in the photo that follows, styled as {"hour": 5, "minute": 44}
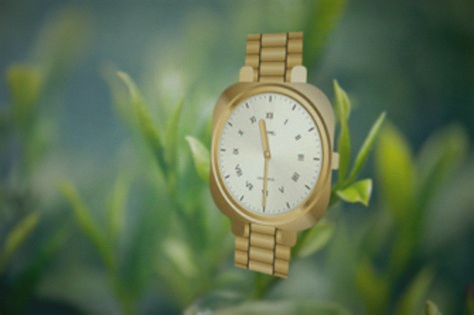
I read {"hour": 11, "minute": 30}
